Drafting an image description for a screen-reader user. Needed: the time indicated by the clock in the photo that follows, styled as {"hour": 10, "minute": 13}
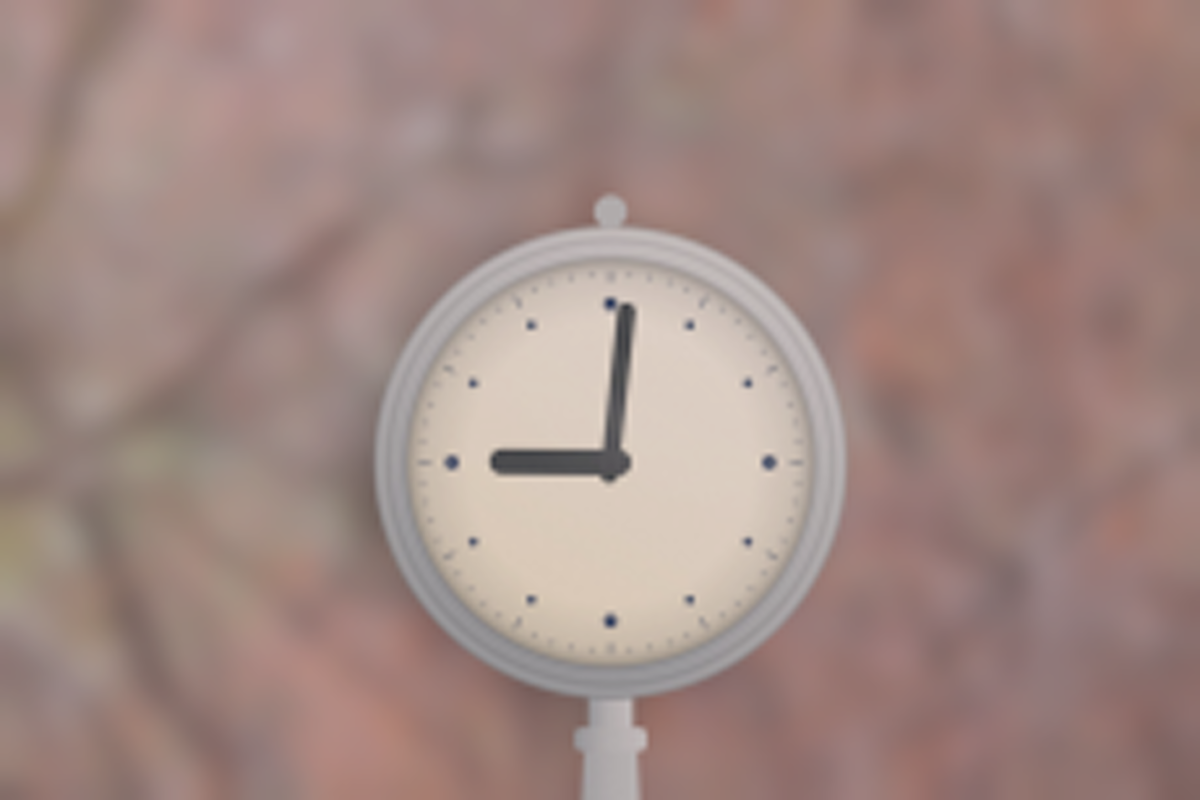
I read {"hour": 9, "minute": 1}
